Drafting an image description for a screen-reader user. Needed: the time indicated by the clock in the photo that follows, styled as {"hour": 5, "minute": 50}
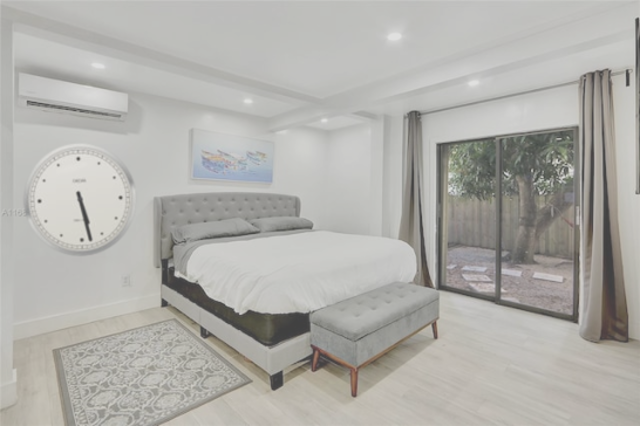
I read {"hour": 5, "minute": 28}
